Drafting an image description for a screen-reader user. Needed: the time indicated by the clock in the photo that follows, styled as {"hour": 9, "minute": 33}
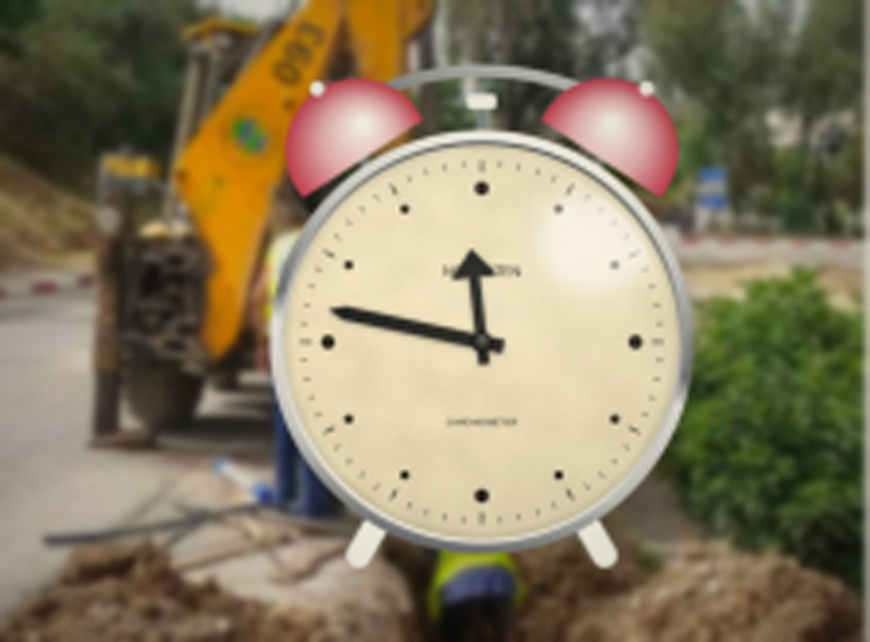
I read {"hour": 11, "minute": 47}
